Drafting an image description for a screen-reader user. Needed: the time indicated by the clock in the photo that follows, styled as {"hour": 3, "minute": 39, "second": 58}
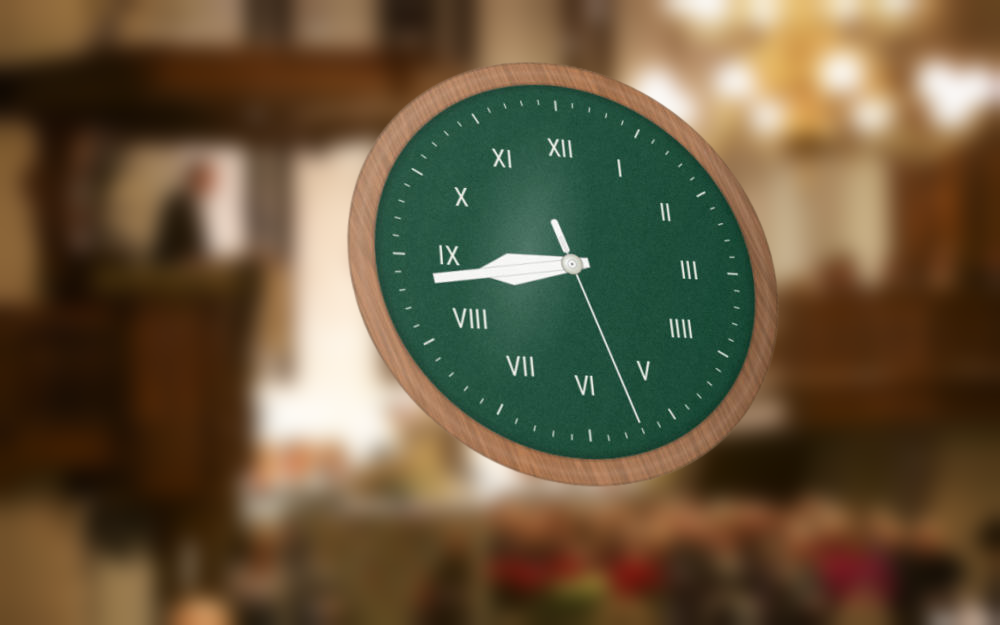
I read {"hour": 8, "minute": 43, "second": 27}
